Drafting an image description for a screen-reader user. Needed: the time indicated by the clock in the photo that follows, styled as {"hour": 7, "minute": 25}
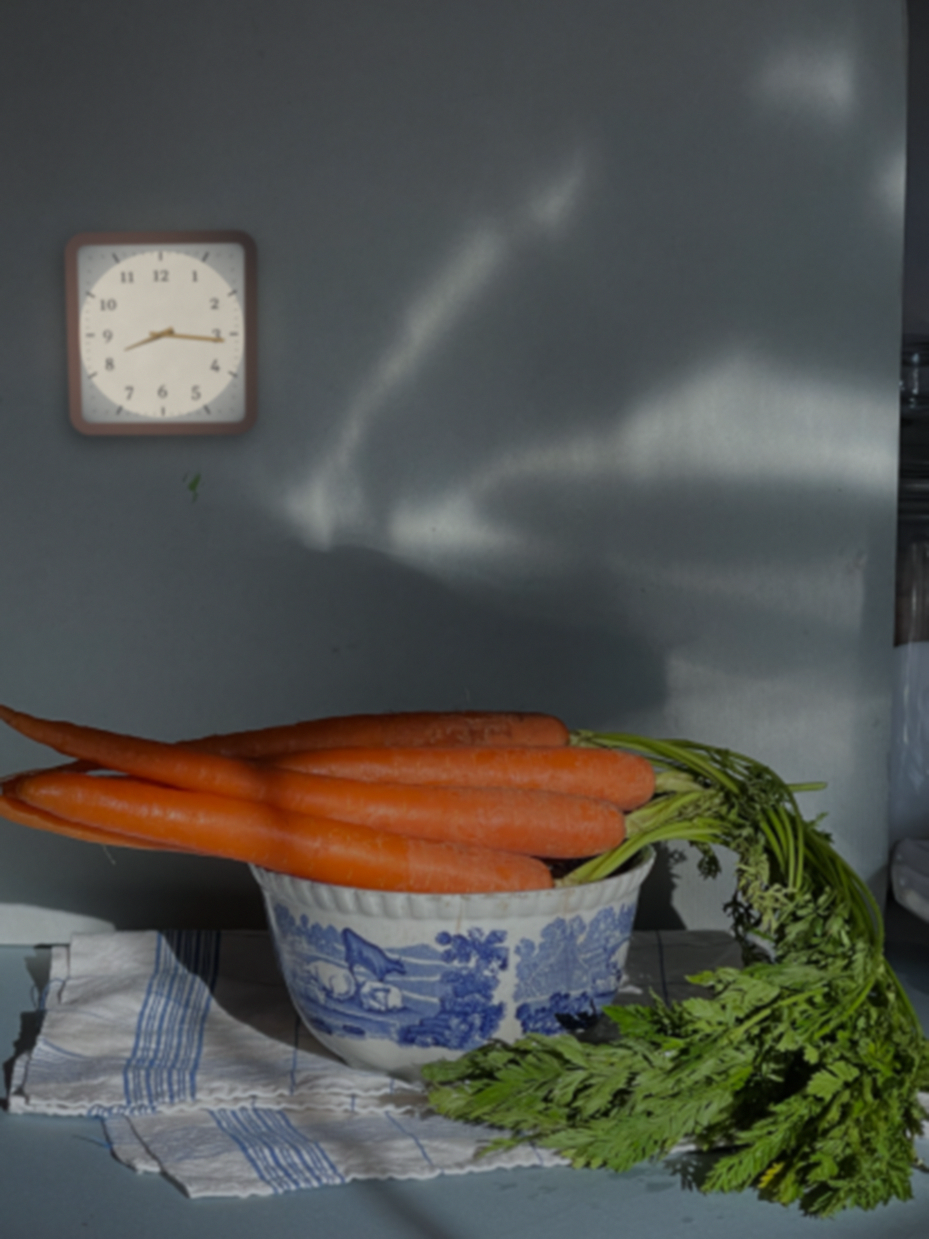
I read {"hour": 8, "minute": 16}
